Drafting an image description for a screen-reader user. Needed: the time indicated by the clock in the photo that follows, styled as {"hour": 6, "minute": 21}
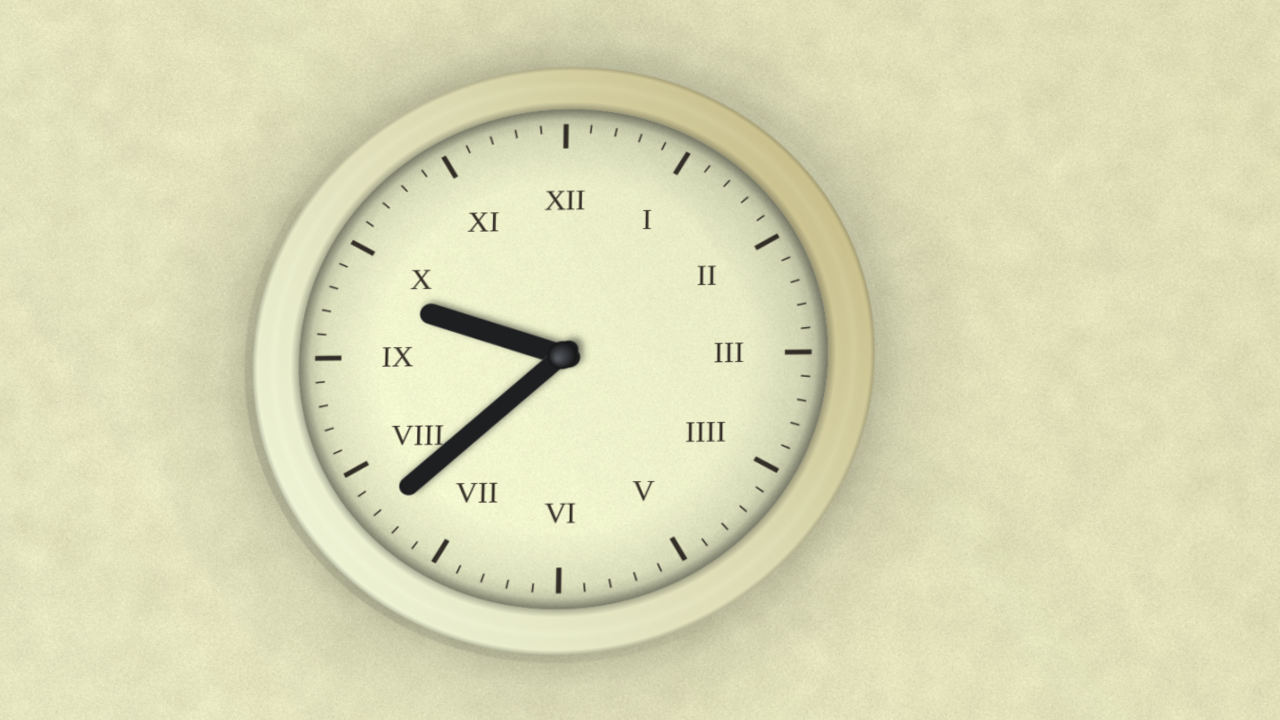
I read {"hour": 9, "minute": 38}
